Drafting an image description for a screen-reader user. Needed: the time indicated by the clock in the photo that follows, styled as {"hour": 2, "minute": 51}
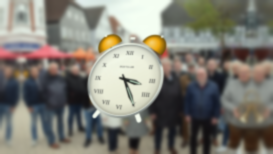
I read {"hour": 3, "minute": 25}
